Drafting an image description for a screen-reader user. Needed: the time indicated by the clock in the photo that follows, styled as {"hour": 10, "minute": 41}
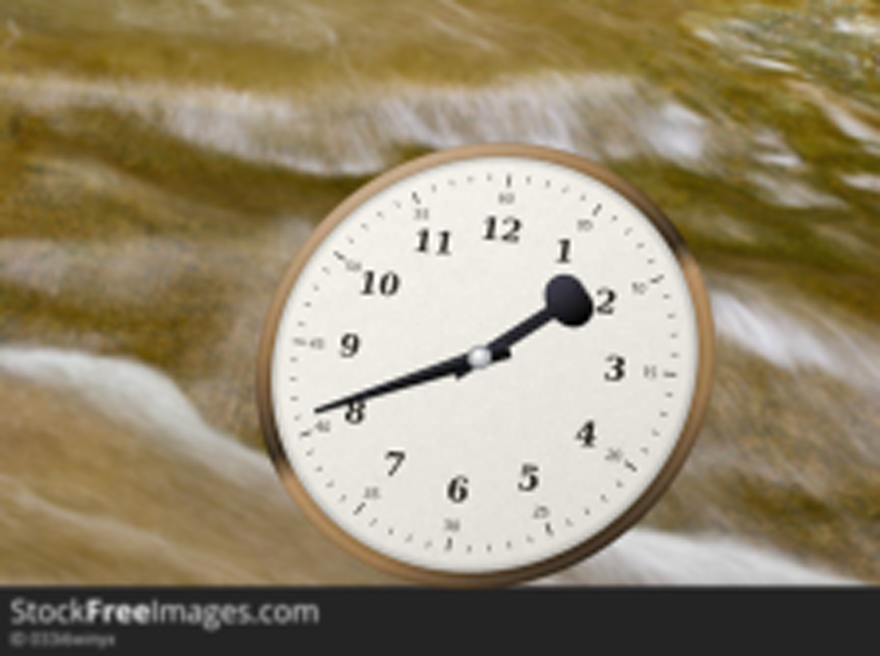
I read {"hour": 1, "minute": 41}
